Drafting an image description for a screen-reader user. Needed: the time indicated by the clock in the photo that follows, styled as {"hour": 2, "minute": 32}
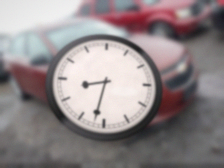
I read {"hour": 8, "minute": 32}
